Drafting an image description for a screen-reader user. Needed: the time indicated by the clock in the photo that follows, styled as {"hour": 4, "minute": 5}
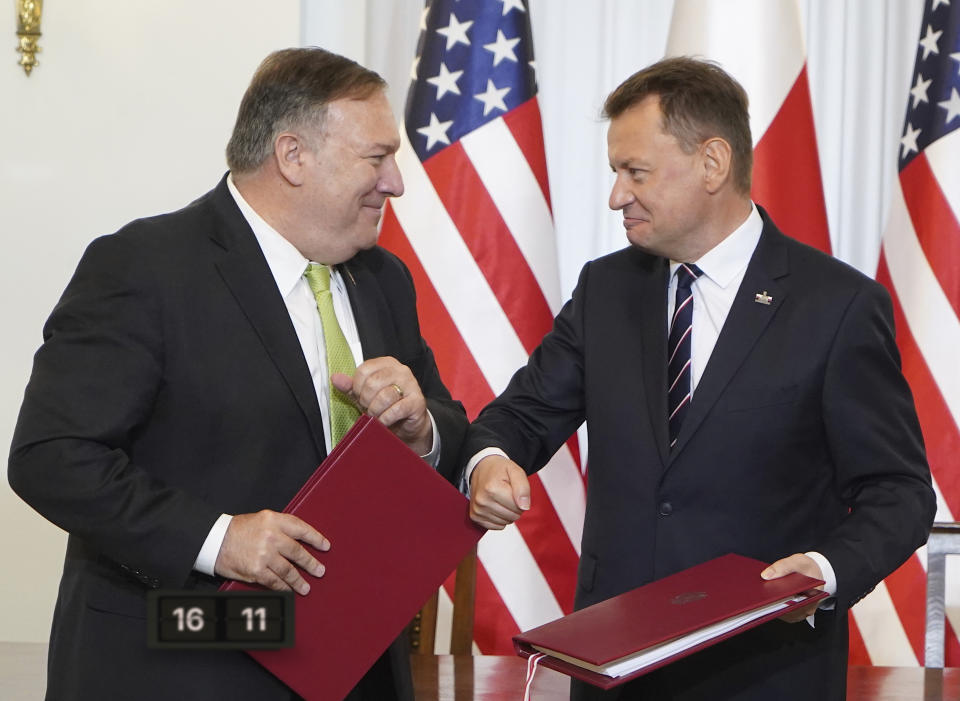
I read {"hour": 16, "minute": 11}
